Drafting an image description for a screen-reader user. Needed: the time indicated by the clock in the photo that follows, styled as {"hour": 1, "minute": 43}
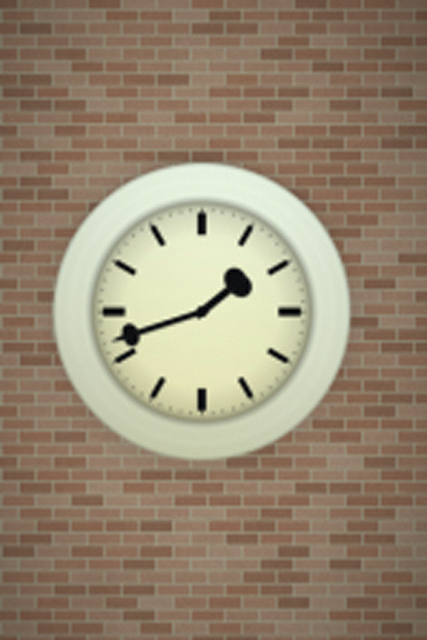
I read {"hour": 1, "minute": 42}
